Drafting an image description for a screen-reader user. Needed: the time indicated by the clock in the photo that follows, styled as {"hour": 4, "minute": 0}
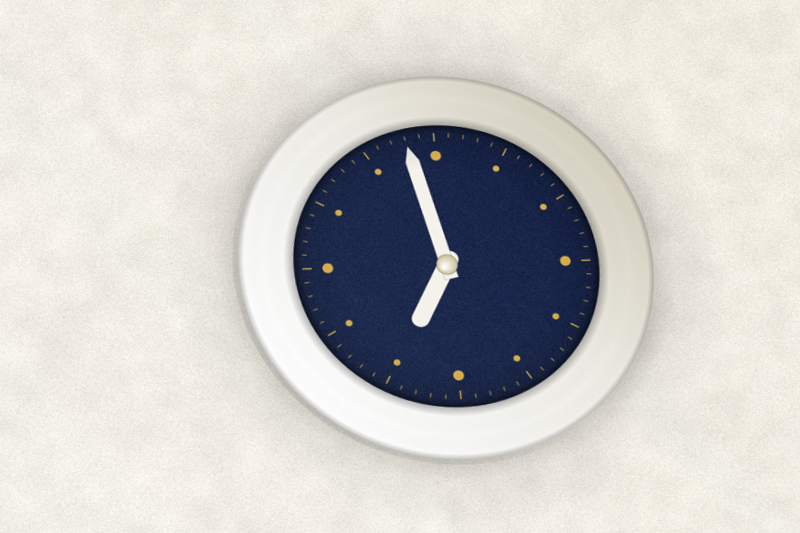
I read {"hour": 6, "minute": 58}
